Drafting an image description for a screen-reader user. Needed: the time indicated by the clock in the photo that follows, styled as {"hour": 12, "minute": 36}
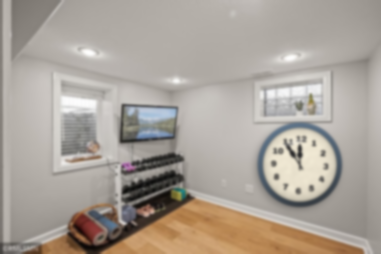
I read {"hour": 11, "minute": 54}
